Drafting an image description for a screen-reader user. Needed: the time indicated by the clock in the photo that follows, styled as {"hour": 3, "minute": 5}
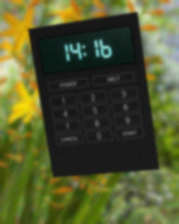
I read {"hour": 14, "minute": 16}
